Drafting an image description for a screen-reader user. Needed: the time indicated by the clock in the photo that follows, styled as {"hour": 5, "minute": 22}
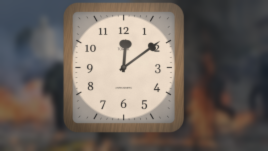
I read {"hour": 12, "minute": 9}
